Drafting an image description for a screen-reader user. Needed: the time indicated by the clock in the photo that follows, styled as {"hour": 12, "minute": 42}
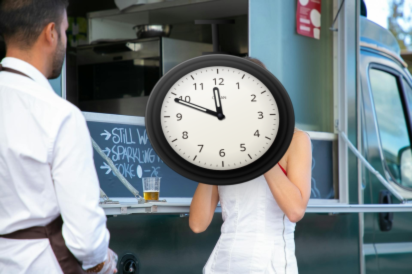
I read {"hour": 11, "minute": 49}
